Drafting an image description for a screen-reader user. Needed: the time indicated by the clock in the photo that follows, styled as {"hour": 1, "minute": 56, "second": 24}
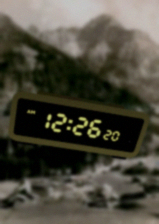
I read {"hour": 12, "minute": 26, "second": 20}
